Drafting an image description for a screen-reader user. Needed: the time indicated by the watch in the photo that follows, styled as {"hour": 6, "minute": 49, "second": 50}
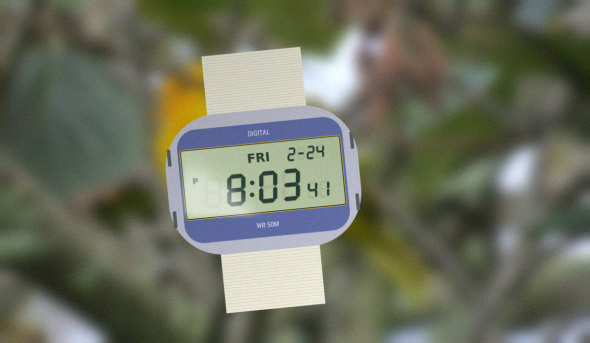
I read {"hour": 8, "minute": 3, "second": 41}
